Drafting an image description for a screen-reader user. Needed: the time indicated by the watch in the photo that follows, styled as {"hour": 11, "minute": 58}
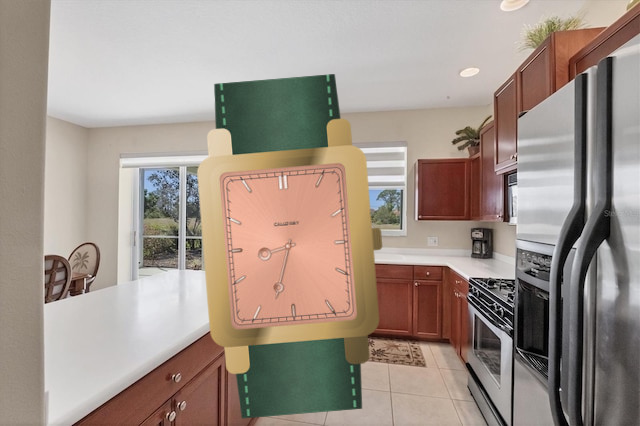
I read {"hour": 8, "minute": 33}
